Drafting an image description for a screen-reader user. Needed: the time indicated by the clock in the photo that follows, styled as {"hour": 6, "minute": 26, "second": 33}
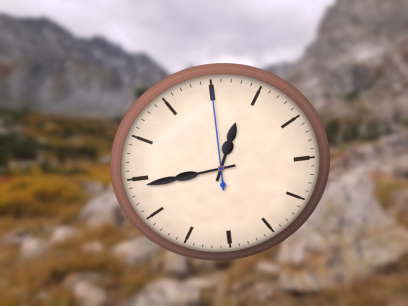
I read {"hour": 12, "minute": 44, "second": 0}
